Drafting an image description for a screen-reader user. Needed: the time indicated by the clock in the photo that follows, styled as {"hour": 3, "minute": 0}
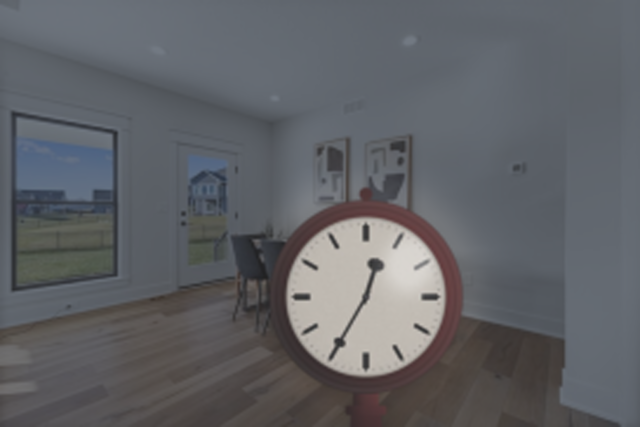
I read {"hour": 12, "minute": 35}
